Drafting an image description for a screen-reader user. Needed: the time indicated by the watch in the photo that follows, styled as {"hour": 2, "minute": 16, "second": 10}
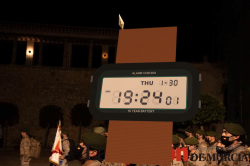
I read {"hour": 19, "minute": 24, "second": 1}
